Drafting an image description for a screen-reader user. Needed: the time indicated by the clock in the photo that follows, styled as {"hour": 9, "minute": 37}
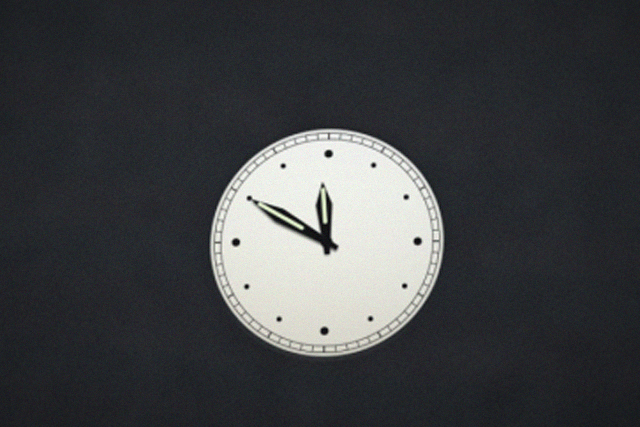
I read {"hour": 11, "minute": 50}
